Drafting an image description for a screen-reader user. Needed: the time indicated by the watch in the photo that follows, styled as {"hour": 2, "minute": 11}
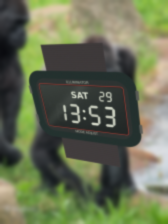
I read {"hour": 13, "minute": 53}
